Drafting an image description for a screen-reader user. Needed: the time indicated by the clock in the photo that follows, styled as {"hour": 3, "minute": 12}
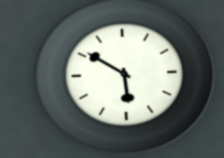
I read {"hour": 5, "minute": 51}
